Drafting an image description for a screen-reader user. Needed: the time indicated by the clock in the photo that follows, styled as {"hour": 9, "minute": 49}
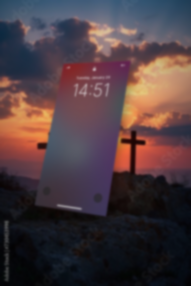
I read {"hour": 14, "minute": 51}
